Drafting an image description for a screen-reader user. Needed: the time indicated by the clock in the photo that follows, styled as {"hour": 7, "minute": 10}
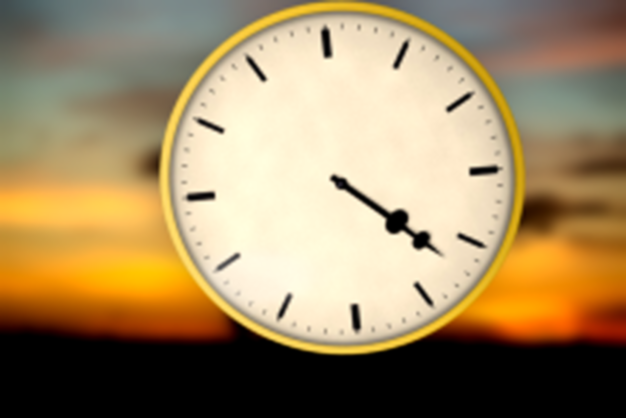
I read {"hour": 4, "minute": 22}
